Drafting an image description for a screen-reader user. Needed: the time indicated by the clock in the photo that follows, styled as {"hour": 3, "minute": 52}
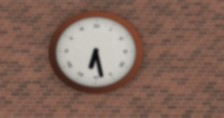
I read {"hour": 6, "minute": 28}
